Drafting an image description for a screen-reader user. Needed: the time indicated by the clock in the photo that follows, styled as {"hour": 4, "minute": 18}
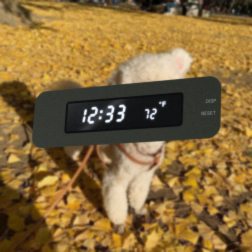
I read {"hour": 12, "minute": 33}
